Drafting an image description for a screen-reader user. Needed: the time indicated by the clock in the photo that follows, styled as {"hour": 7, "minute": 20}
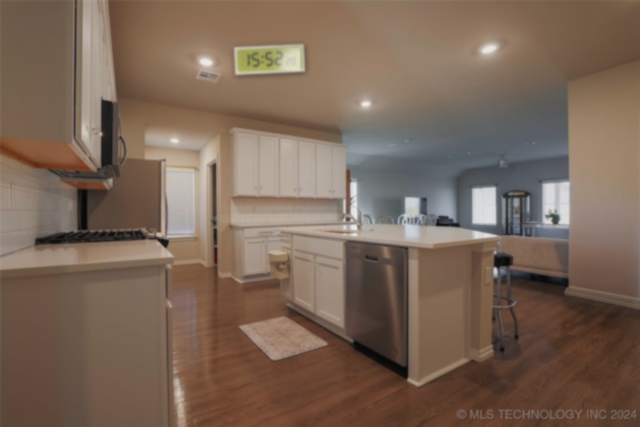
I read {"hour": 15, "minute": 52}
